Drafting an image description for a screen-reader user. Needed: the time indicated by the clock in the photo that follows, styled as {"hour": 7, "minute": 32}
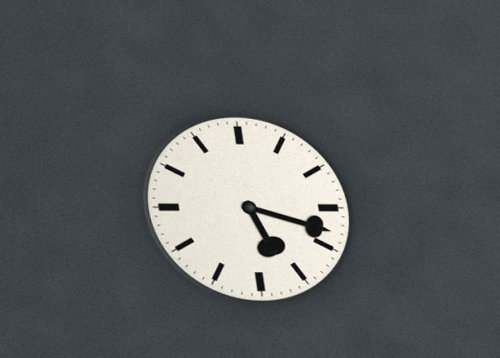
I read {"hour": 5, "minute": 18}
